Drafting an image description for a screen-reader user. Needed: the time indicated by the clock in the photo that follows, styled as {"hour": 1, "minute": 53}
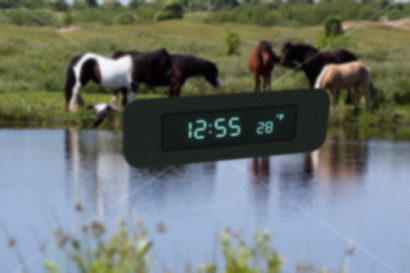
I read {"hour": 12, "minute": 55}
